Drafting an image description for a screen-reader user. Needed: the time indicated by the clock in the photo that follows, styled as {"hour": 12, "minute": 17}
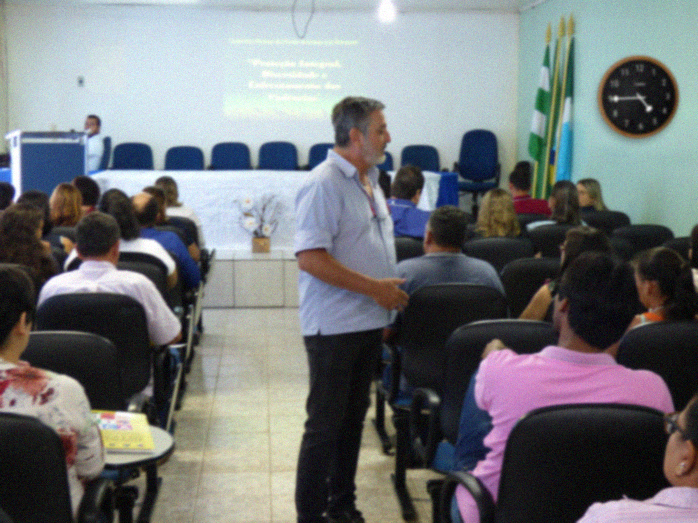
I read {"hour": 4, "minute": 45}
